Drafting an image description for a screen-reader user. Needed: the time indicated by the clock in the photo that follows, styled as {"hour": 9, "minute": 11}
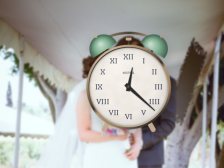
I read {"hour": 12, "minute": 22}
